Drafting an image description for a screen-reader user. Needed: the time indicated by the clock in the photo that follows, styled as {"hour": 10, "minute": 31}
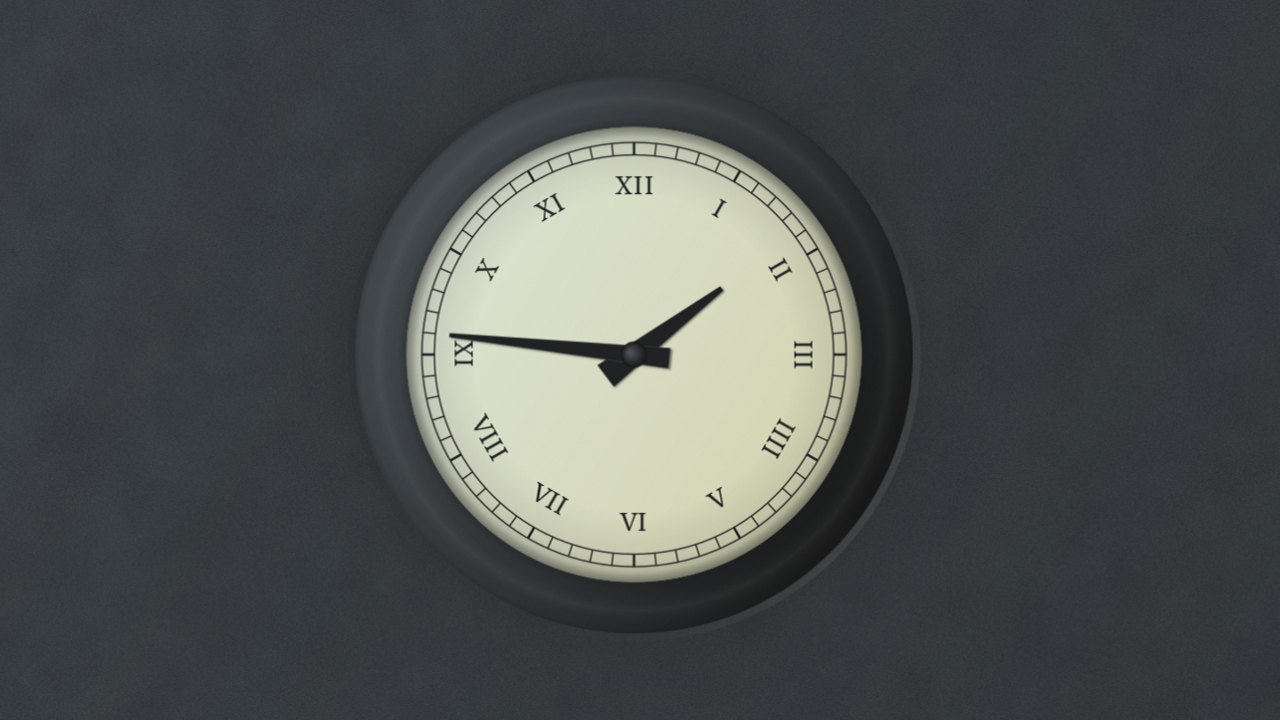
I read {"hour": 1, "minute": 46}
